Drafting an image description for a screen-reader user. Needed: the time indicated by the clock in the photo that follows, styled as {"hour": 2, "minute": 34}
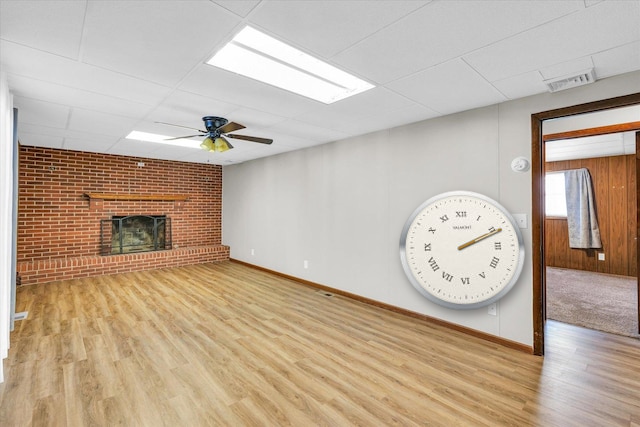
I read {"hour": 2, "minute": 11}
